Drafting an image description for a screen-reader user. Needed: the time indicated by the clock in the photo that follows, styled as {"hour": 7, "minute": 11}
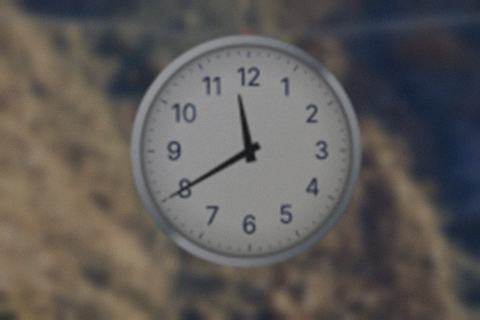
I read {"hour": 11, "minute": 40}
